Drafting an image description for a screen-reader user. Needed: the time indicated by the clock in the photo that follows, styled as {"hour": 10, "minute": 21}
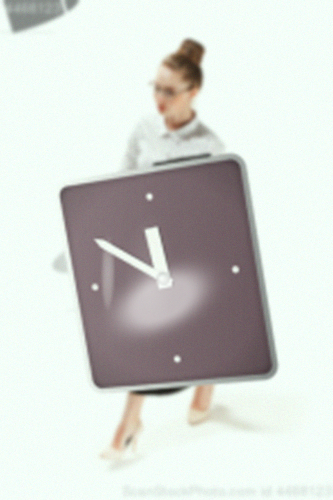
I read {"hour": 11, "minute": 51}
